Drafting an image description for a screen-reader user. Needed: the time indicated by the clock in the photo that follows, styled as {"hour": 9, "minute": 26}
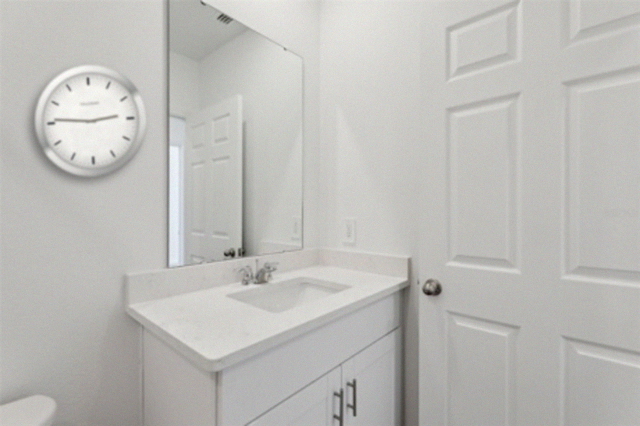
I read {"hour": 2, "minute": 46}
